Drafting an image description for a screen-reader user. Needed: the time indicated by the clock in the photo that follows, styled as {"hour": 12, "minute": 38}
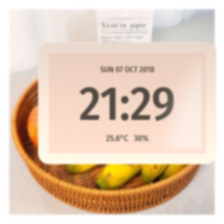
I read {"hour": 21, "minute": 29}
